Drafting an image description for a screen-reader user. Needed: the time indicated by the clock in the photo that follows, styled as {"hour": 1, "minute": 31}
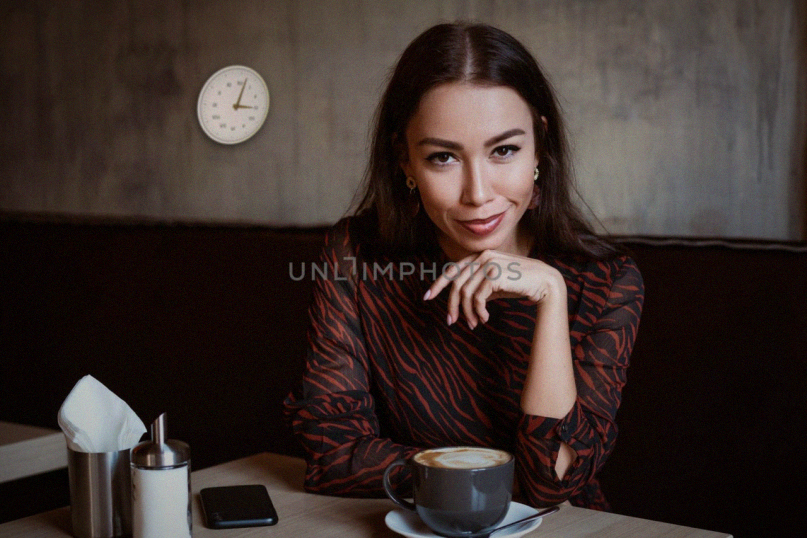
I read {"hour": 3, "minute": 2}
